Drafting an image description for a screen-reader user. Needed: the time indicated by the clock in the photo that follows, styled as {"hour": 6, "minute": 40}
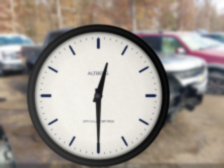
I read {"hour": 12, "minute": 30}
